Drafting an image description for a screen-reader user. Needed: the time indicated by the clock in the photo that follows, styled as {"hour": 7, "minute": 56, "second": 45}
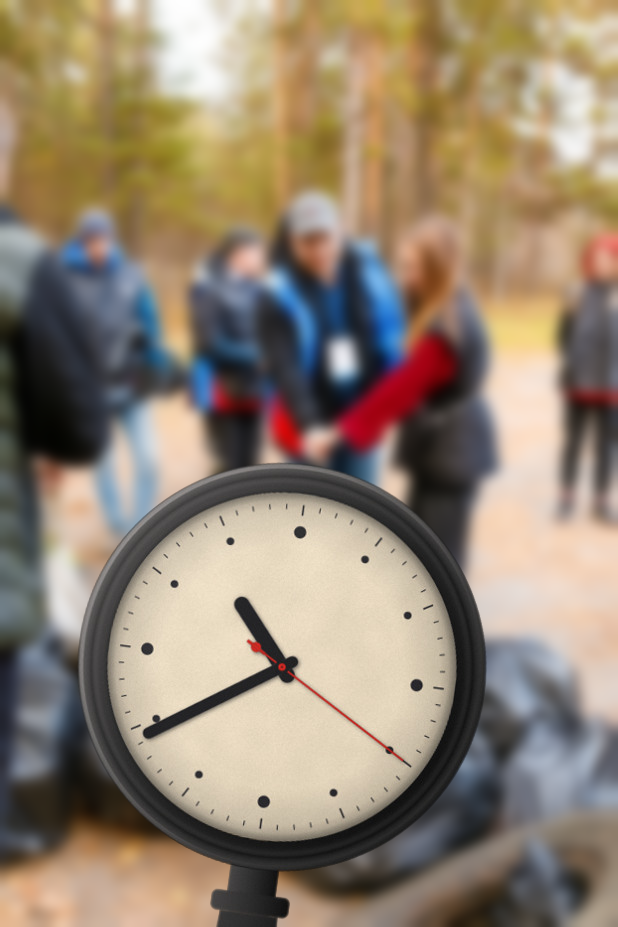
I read {"hour": 10, "minute": 39, "second": 20}
